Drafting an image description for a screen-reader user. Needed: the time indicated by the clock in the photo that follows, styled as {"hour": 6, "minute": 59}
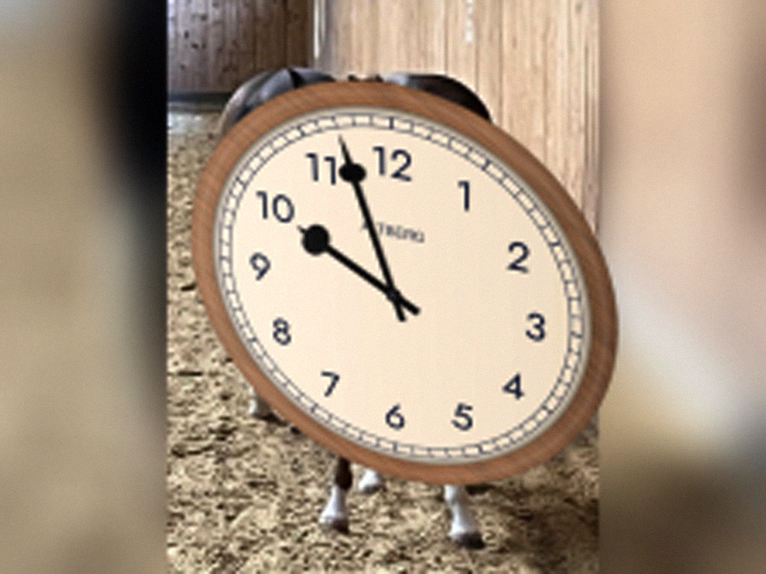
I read {"hour": 9, "minute": 57}
